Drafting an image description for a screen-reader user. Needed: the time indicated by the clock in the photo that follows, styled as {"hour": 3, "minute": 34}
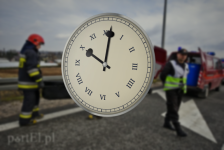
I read {"hour": 10, "minute": 1}
